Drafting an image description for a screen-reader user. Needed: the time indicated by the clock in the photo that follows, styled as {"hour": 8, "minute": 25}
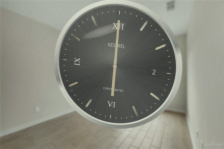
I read {"hour": 6, "minute": 0}
